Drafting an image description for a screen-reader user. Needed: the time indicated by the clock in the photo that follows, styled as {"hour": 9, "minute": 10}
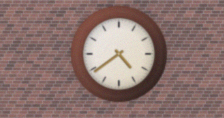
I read {"hour": 4, "minute": 39}
